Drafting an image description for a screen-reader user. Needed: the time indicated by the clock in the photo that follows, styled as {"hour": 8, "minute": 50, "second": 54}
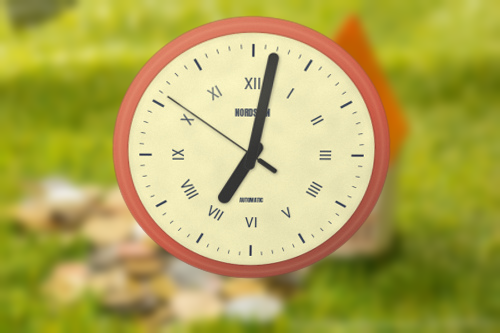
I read {"hour": 7, "minute": 1, "second": 51}
